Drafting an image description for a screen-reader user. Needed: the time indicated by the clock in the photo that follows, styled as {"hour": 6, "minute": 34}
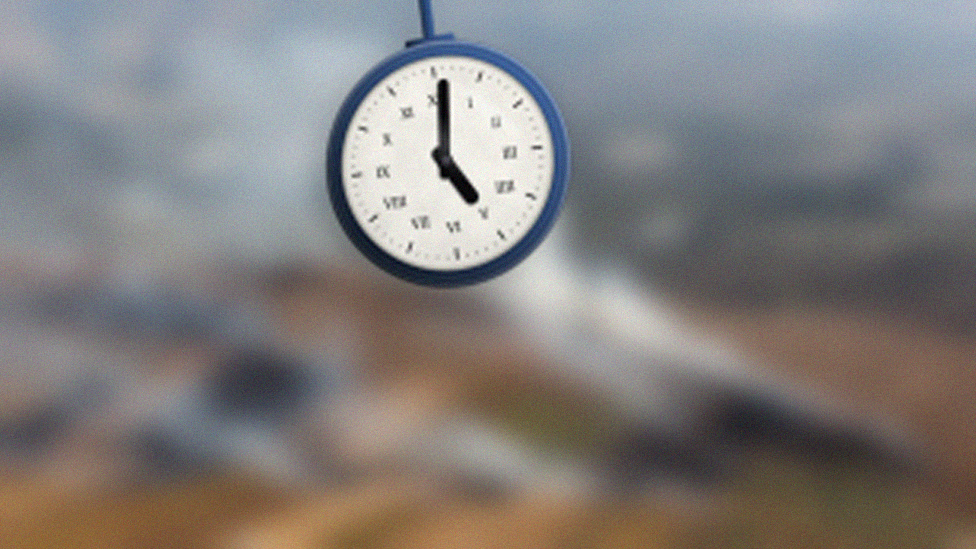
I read {"hour": 5, "minute": 1}
